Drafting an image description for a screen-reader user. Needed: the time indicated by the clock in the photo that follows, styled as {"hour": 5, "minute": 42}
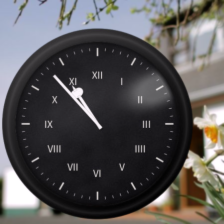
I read {"hour": 10, "minute": 53}
